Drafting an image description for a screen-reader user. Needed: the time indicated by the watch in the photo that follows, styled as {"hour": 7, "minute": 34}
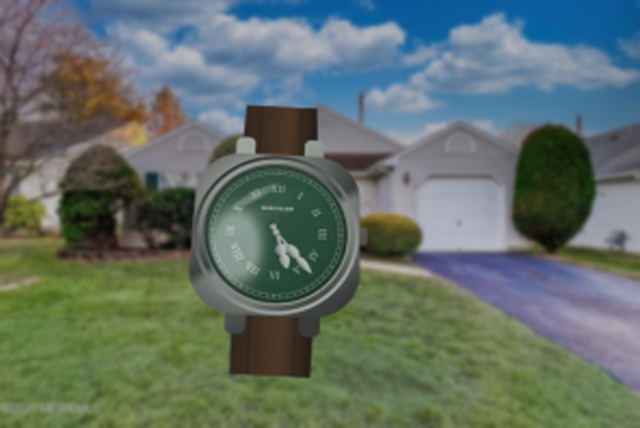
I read {"hour": 5, "minute": 23}
